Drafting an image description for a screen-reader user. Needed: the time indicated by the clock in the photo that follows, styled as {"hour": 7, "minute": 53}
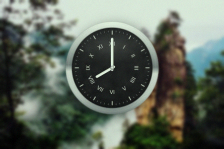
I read {"hour": 8, "minute": 0}
